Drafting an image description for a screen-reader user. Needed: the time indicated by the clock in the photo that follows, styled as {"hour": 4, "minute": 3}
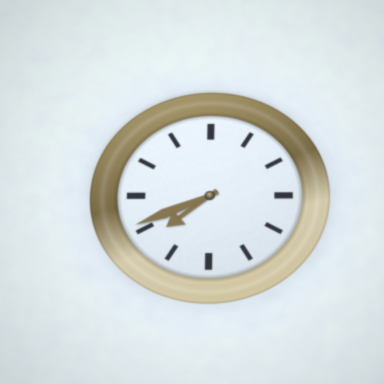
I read {"hour": 7, "minute": 41}
